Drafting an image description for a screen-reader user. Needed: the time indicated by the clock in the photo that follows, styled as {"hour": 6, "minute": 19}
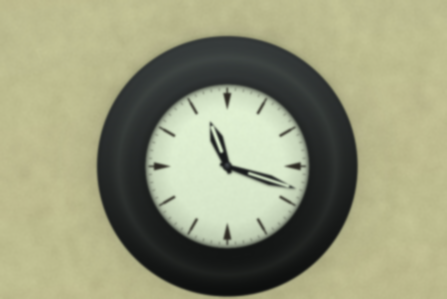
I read {"hour": 11, "minute": 18}
